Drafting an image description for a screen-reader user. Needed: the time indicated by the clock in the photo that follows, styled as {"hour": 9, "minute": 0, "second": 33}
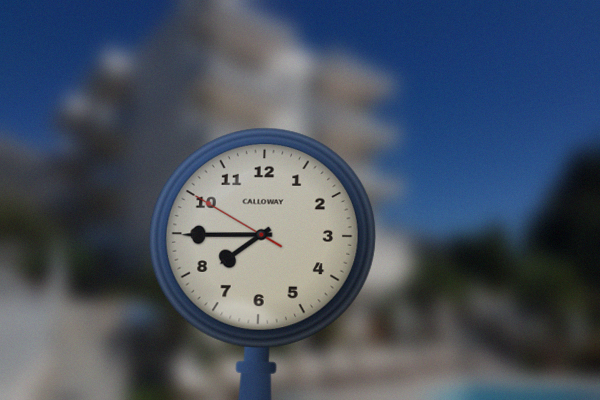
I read {"hour": 7, "minute": 44, "second": 50}
